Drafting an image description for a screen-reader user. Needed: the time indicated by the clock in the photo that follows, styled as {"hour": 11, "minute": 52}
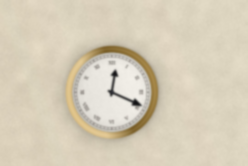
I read {"hour": 12, "minute": 19}
